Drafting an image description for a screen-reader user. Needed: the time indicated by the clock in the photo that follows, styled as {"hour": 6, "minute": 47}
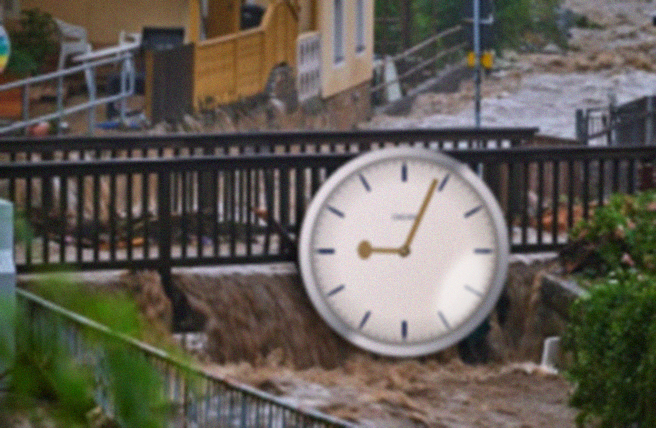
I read {"hour": 9, "minute": 4}
